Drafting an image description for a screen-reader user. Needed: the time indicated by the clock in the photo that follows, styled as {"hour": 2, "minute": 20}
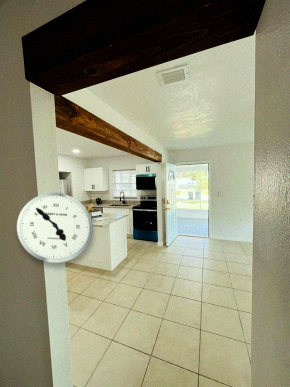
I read {"hour": 4, "minute": 52}
